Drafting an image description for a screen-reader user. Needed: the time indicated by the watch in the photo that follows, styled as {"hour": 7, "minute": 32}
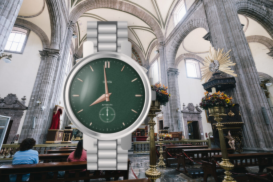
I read {"hour": 7, "minute": 59}
